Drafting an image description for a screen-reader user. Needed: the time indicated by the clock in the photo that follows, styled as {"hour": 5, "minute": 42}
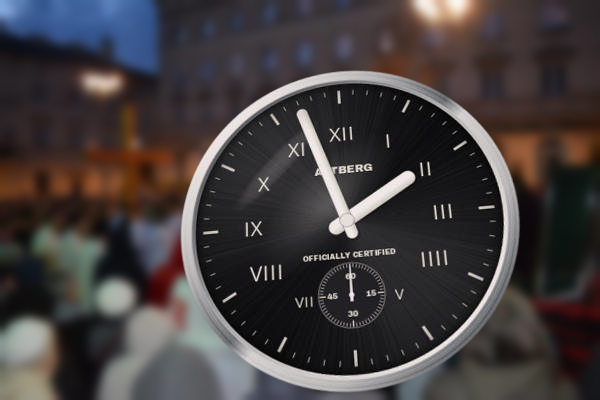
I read {"hour": 1, "minute": 57}
